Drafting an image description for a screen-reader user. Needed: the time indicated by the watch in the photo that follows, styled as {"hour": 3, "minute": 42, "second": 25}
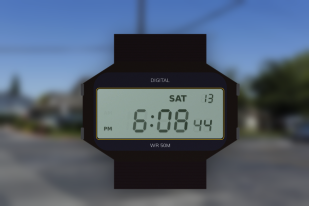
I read {"hour": 6, "minute": 8, "second": 44}
